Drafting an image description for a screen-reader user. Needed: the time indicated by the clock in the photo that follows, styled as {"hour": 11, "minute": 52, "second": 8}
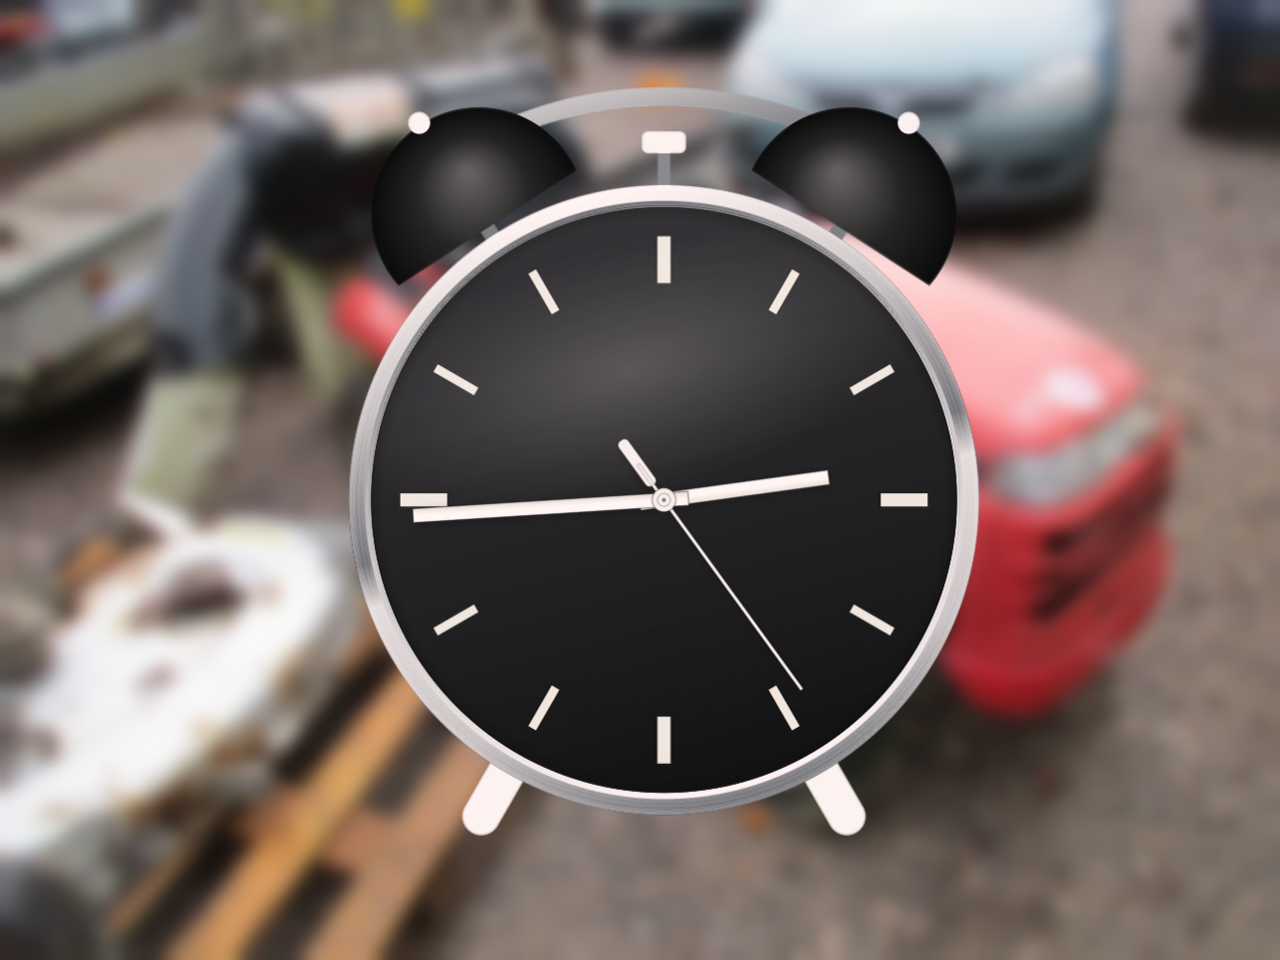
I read {"hour": 2, "minute": 44, "second": 24}
